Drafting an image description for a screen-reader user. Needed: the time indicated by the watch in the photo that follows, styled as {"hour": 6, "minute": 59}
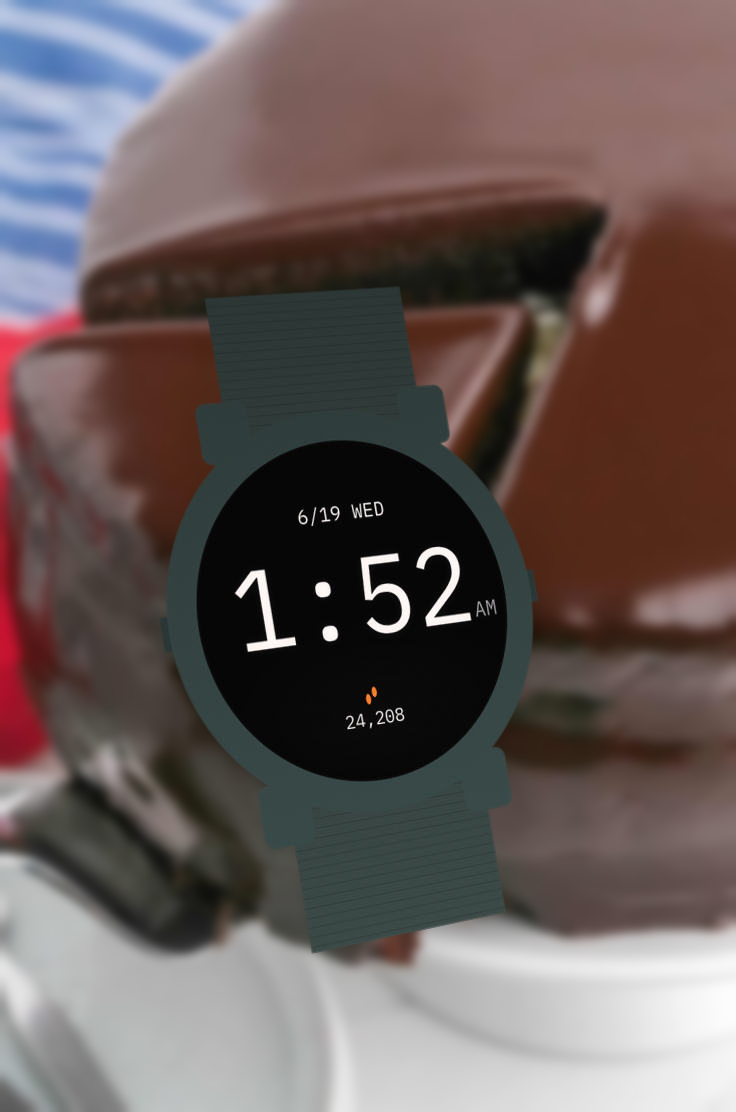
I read {"hour": 1, "minute": 52}
